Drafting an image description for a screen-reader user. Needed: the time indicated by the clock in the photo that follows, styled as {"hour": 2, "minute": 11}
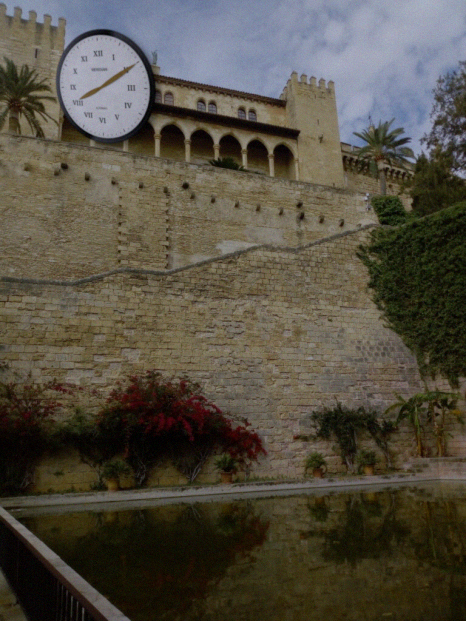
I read {"hour": 8, "minute": 10}
